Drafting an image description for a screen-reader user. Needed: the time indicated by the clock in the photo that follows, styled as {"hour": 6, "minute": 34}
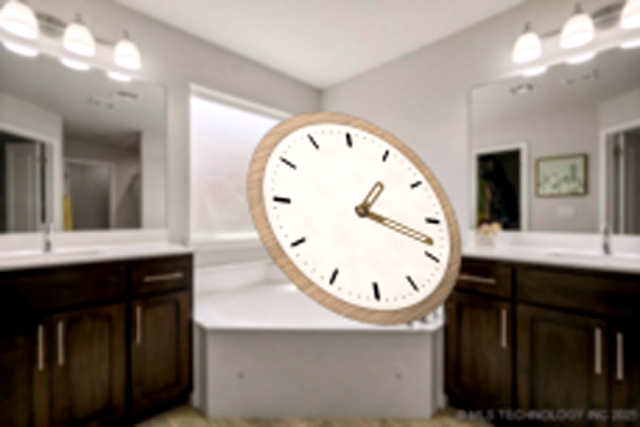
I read {"hour": 1, "minute": 18}
